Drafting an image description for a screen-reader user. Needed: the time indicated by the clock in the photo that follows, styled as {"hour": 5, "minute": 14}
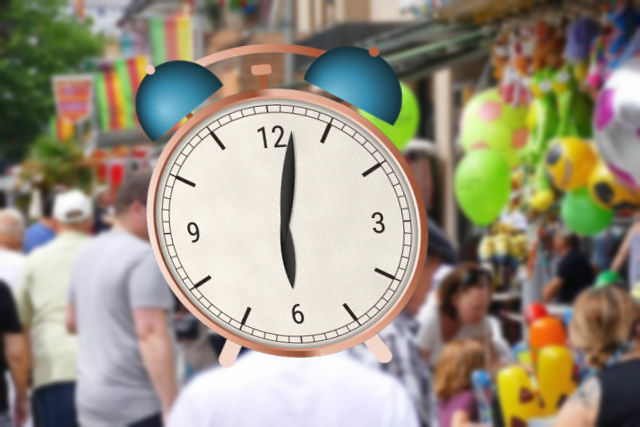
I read {"hour": 6, "minute": 2}
